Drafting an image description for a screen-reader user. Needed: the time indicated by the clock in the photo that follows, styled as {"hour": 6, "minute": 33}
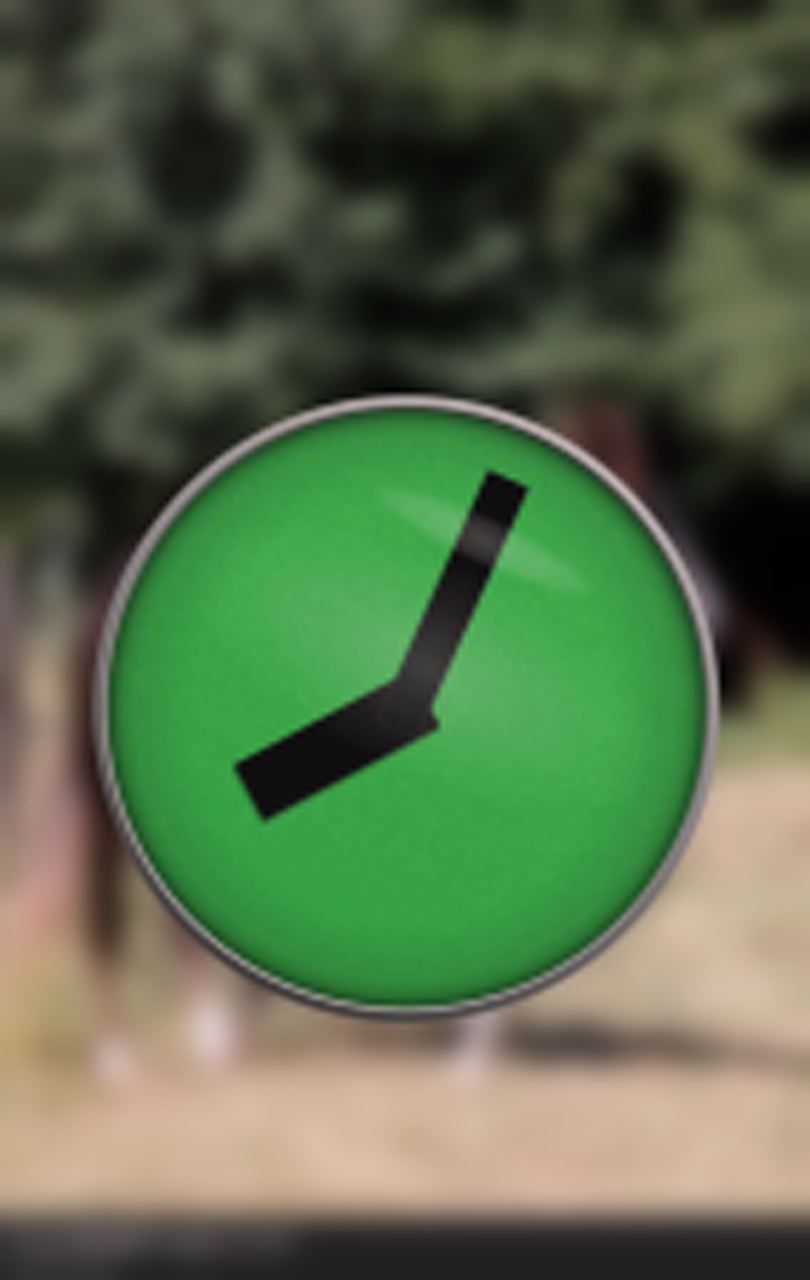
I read {"hour": 8, "minute": 4}
